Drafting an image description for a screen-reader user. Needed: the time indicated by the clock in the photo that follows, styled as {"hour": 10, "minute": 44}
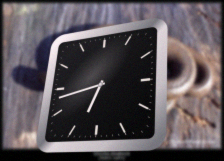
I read {"hour": 6, "minute": 43}
